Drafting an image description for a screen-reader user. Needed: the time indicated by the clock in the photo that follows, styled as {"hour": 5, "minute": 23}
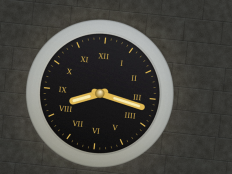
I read {"hour": 8, "minute": 17}
